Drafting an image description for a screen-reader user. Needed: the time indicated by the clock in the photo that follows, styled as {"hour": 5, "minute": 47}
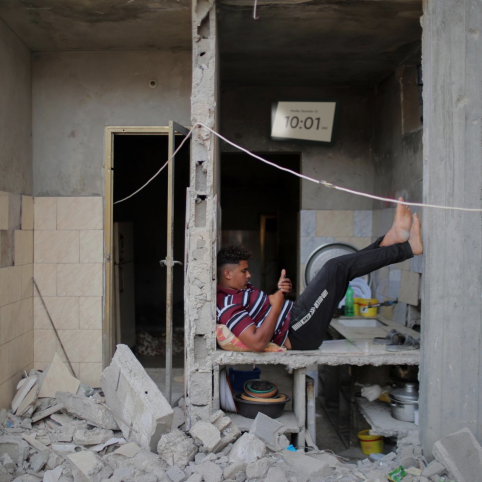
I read {"hour": 10, "minute": 1}
